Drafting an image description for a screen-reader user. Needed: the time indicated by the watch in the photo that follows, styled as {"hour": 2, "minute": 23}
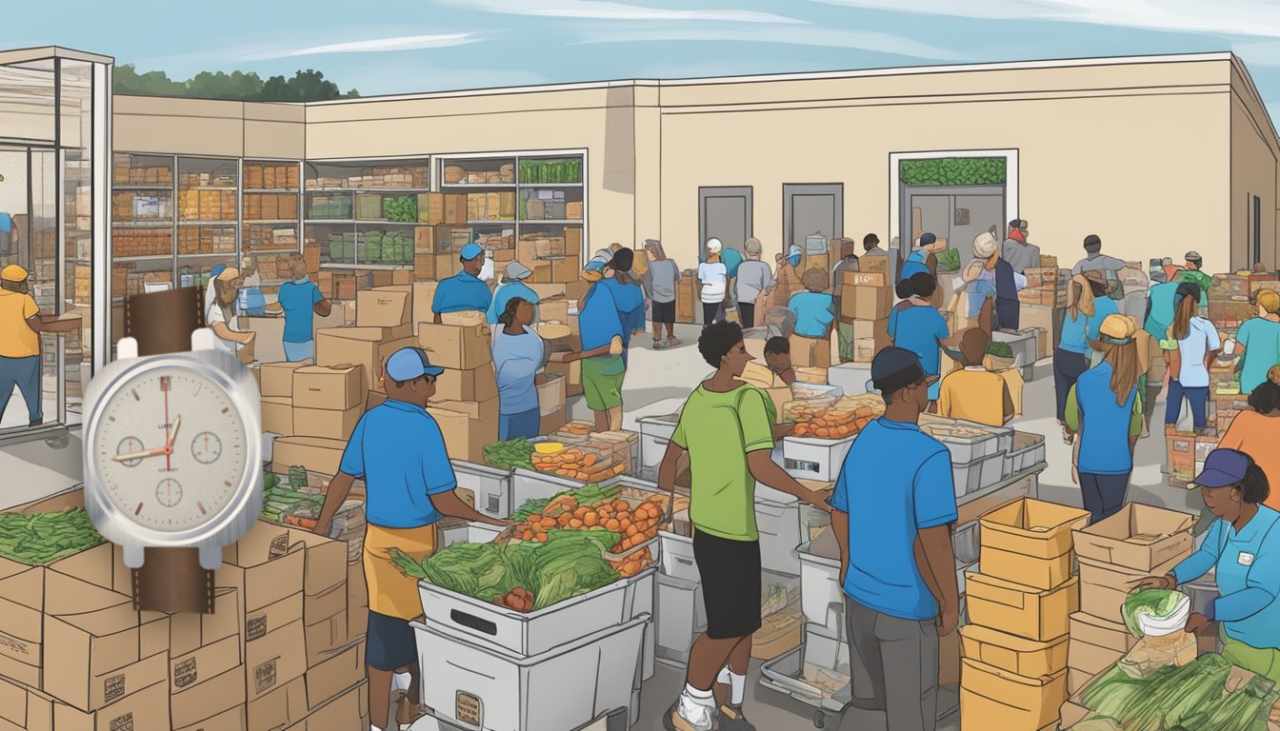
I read {"hour": 12, "minute": 44}
